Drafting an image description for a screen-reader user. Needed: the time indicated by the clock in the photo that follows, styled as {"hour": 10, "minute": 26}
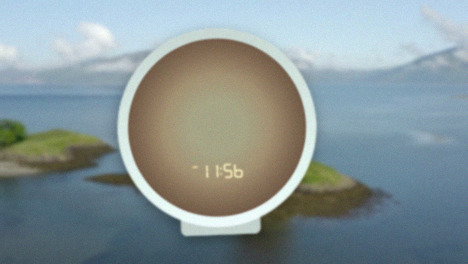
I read {"hour": 11, "minute": 56}
